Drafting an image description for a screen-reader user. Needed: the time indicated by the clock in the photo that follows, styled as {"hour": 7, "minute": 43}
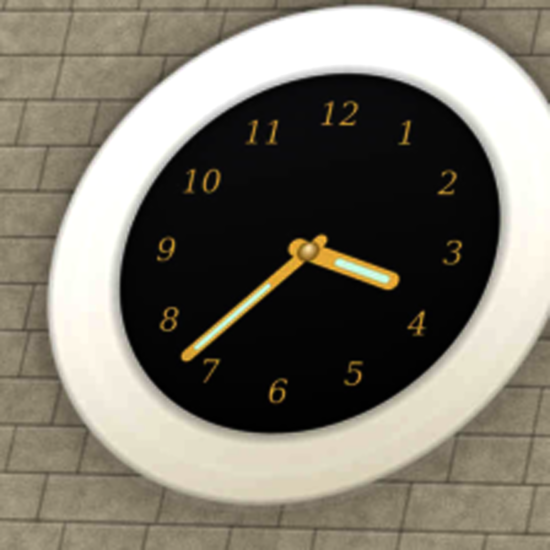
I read {"hour": 3, "minute": 37}
